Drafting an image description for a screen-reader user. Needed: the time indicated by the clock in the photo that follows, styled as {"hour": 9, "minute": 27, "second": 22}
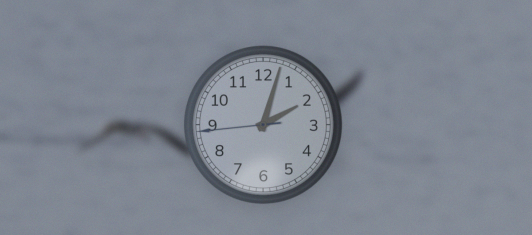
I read {"hour": 2, "minute": 2, "second": 44}
